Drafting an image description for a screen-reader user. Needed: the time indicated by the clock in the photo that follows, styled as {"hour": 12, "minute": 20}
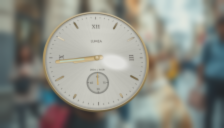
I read {"hour": 8, "minute": 44}
